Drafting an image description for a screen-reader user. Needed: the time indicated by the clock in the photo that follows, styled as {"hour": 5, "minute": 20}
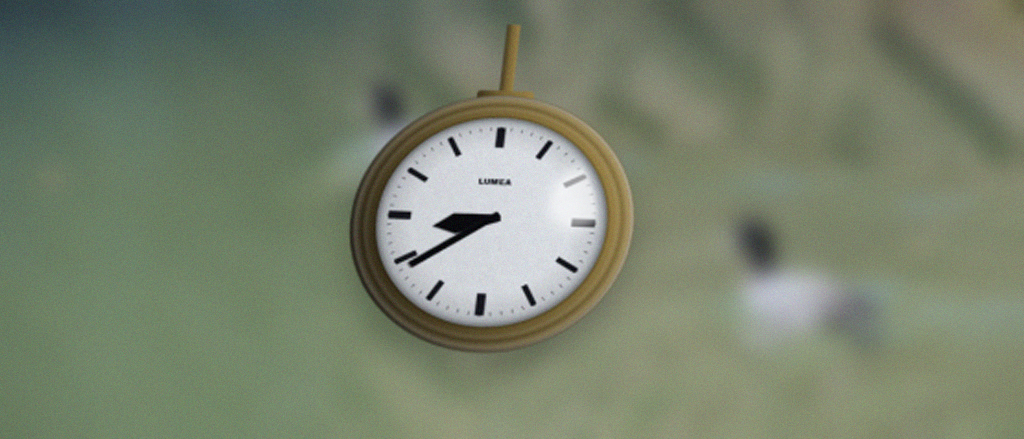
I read {"hour": 8, "minute": 39}
